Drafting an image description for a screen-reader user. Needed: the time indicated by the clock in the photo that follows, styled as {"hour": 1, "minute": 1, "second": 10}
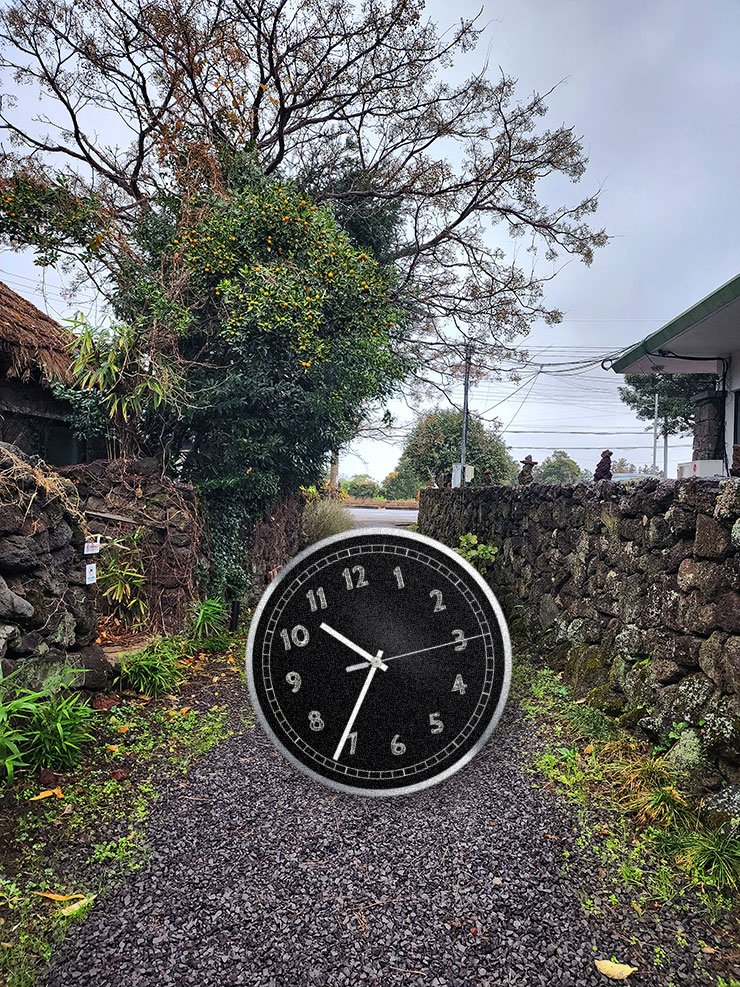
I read {"hour": 10, "minute": 36, "second": 15}
